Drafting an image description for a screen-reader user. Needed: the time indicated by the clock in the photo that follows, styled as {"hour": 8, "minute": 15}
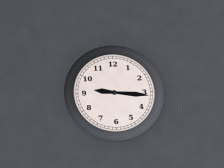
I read {"hour": 9, "minute": 16}
